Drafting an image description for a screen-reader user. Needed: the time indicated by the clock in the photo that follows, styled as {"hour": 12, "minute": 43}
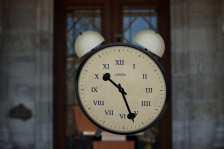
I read {"hour": 10, "minute": 27}
